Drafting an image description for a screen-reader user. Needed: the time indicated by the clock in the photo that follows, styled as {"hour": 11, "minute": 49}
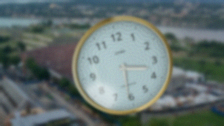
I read {"hour": 3, "minute": 31}
